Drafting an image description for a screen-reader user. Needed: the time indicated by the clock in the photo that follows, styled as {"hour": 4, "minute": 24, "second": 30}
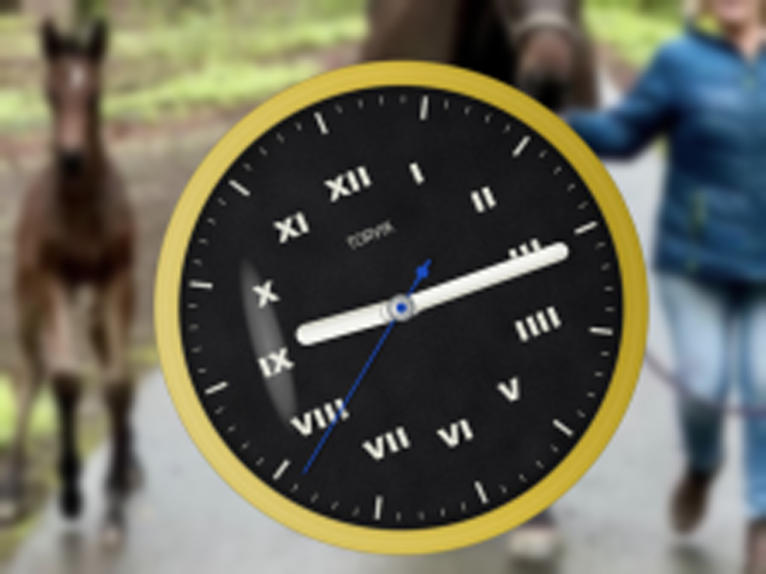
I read {"hour": 9, "minute": 15, "second": 39}
